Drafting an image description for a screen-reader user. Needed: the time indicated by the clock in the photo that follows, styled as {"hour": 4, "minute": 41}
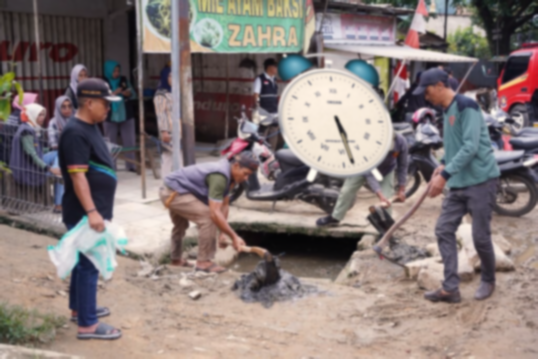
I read {"hour": 5, "minute": 28}
